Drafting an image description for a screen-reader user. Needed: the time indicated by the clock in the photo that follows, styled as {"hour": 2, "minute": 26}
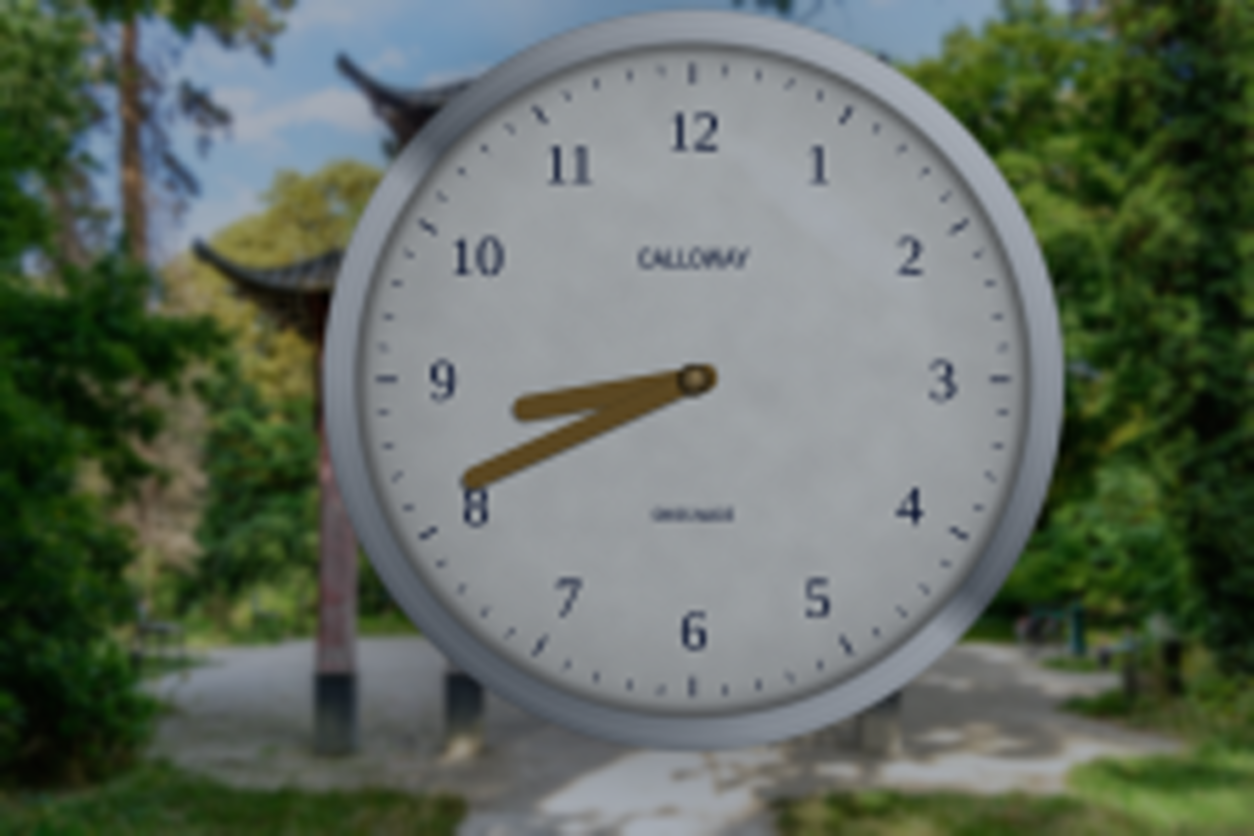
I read {"hour": 8, "minute": 41}
